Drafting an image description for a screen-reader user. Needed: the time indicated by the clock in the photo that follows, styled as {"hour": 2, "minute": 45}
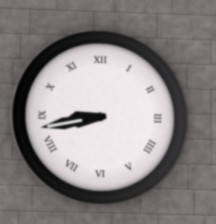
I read {"hour": 8, "minute": 43}
